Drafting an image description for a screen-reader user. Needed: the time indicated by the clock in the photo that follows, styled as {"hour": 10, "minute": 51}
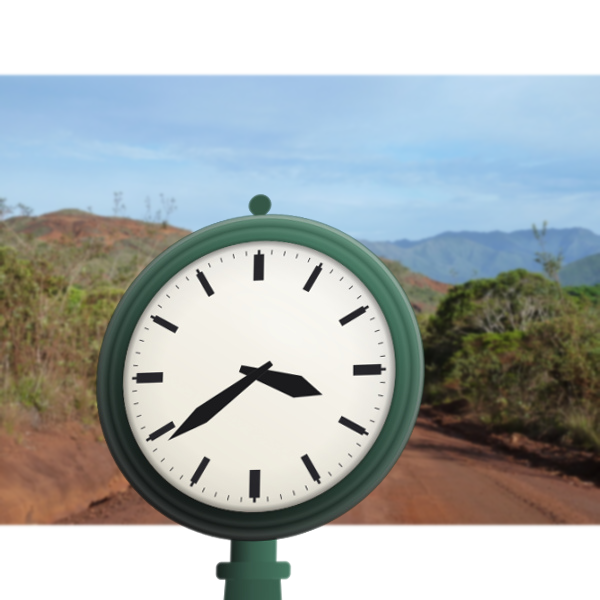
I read {"hour": 3, "minute": 39}
